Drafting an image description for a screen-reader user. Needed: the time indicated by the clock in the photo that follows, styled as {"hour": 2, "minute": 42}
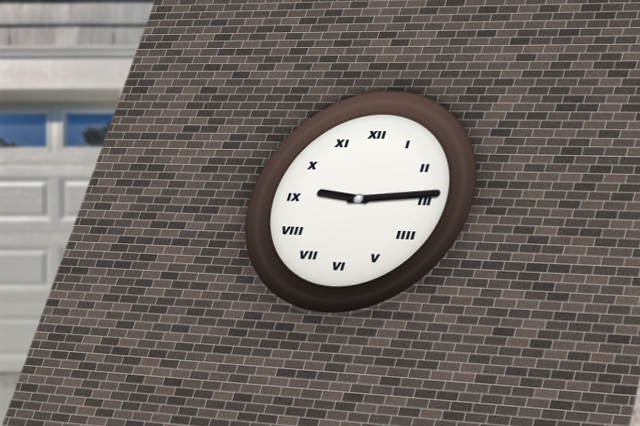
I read {"hour": 9, "minute": 14}
